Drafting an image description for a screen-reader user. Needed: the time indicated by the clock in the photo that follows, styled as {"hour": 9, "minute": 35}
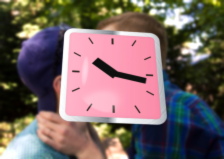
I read {"hour": 10, "minute": 17}
